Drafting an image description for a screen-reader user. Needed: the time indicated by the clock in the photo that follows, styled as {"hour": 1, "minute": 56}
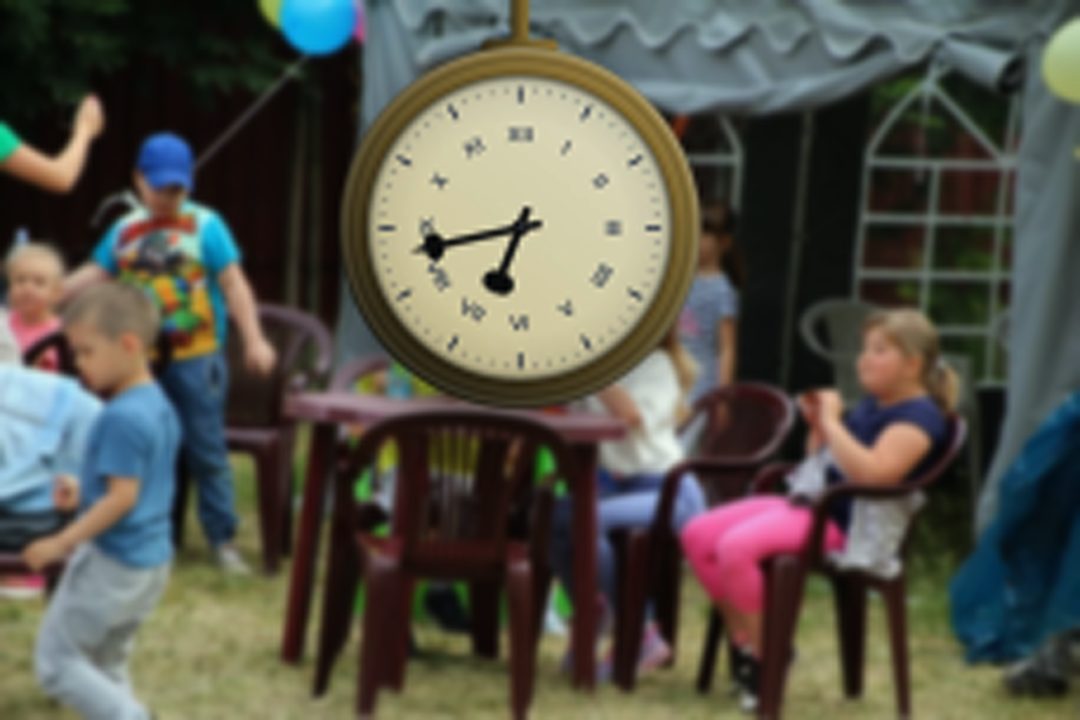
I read {"hour": 6, "minute": 43}
